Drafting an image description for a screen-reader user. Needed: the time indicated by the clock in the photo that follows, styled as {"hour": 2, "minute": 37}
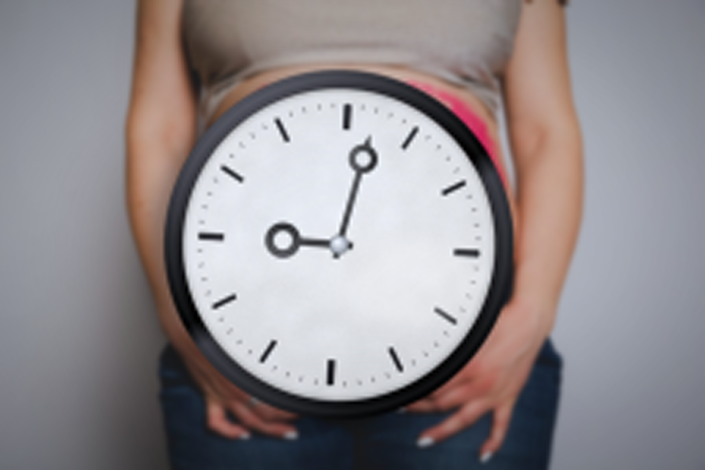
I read {"hour": 9, "minute": 2}
